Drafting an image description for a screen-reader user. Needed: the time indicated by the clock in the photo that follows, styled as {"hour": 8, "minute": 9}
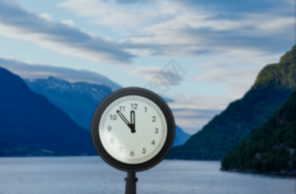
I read {"hour": 11, "minute": 53}
